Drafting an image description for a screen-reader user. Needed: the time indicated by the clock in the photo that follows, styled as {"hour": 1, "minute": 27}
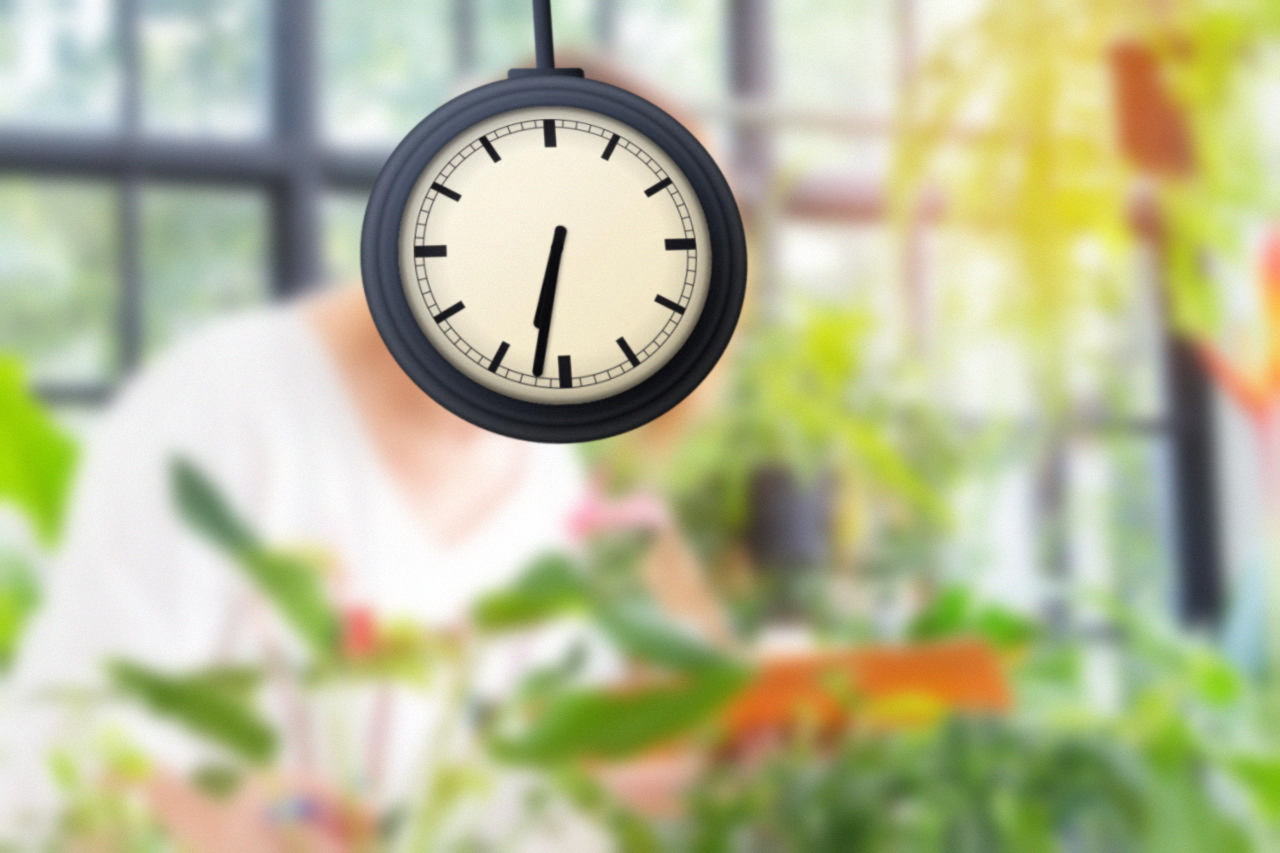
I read {"hour": 6, "minute": 32}
